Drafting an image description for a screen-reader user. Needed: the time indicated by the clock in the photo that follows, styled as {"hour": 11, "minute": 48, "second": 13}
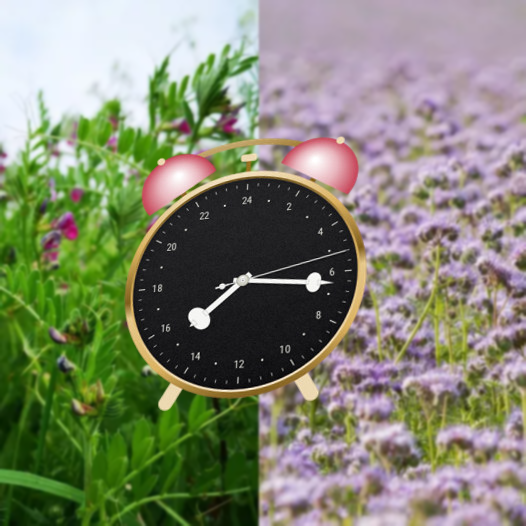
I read {"hour": 15, "minute": 16, "second": 13}
